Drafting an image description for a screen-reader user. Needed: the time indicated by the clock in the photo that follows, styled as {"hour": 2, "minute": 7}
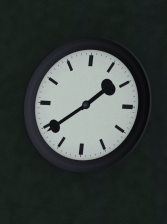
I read {"hour": 1, "minute": 39}
